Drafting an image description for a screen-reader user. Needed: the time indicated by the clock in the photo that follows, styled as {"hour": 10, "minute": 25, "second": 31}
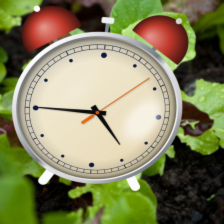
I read {"hour": 4, "minute": 45, "second": 8}
